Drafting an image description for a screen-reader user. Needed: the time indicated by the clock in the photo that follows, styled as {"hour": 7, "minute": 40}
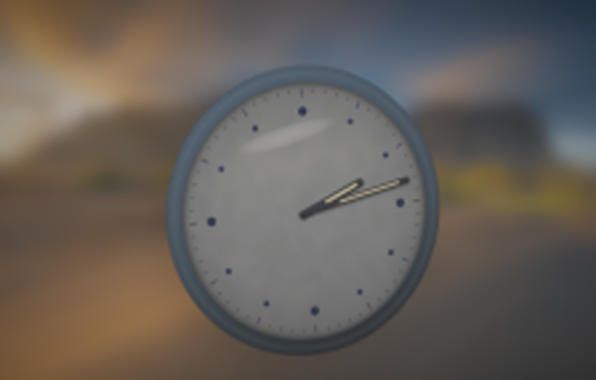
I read {"hour": 2, "minute": 13}
